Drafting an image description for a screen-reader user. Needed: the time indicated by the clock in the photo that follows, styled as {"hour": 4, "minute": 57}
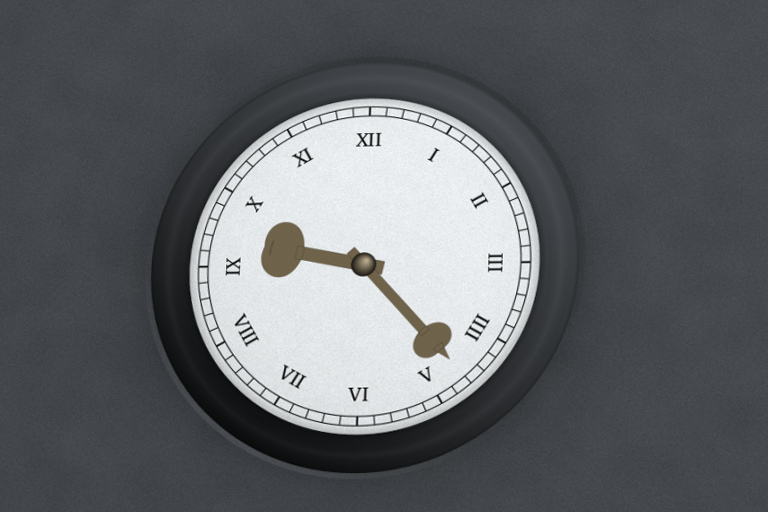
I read {"hour": 9, "minute": 23}
